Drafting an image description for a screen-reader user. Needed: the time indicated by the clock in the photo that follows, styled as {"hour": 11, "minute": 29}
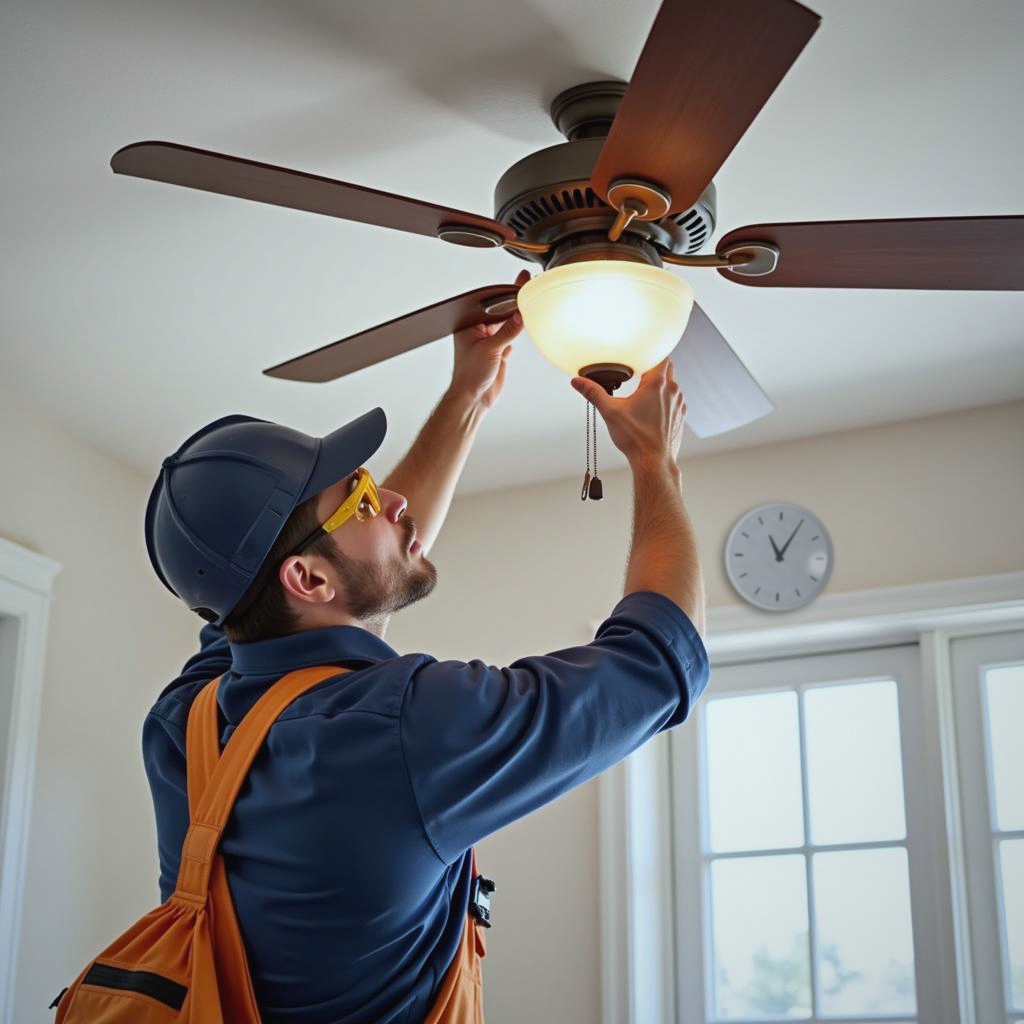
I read {"hour": 11, "minute": 5}
